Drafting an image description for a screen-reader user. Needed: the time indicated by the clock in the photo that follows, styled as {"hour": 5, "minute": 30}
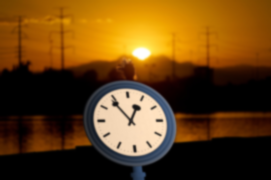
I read {"hour": 12, "minute": 54}
